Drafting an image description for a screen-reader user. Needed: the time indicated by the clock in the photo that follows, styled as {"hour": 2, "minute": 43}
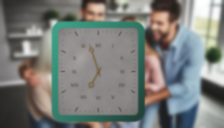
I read {"hour": 6, "minute": 57}
